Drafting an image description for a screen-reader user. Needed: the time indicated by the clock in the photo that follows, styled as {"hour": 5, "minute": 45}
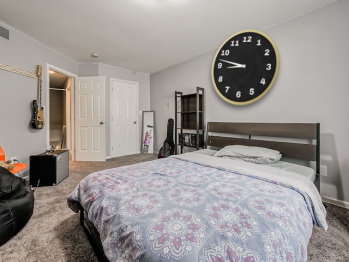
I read {"hour": 8, "minute": 47}
